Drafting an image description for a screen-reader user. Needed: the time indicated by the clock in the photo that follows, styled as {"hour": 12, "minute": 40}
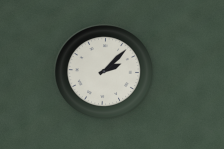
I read {"hour": 2, "minute": 7}
